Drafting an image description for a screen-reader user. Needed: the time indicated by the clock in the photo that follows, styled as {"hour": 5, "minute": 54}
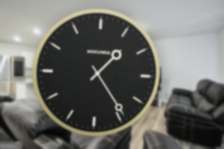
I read {"hour": 1, "minute": 24}
